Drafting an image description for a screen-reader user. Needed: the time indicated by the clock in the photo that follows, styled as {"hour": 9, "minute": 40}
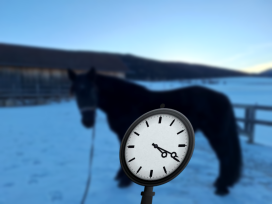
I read {"hour": 4, "minute": 19}
